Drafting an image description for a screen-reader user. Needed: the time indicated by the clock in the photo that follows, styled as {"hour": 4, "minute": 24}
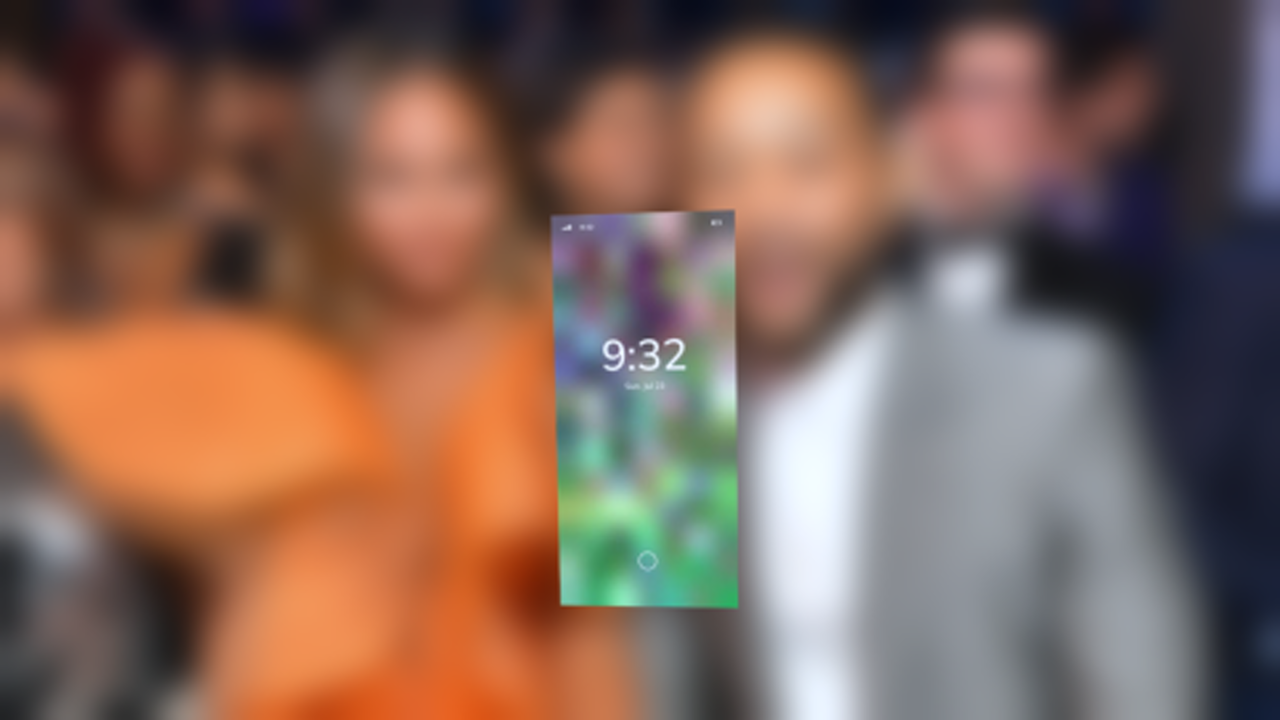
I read {"hour": 9, "minute": 32}
